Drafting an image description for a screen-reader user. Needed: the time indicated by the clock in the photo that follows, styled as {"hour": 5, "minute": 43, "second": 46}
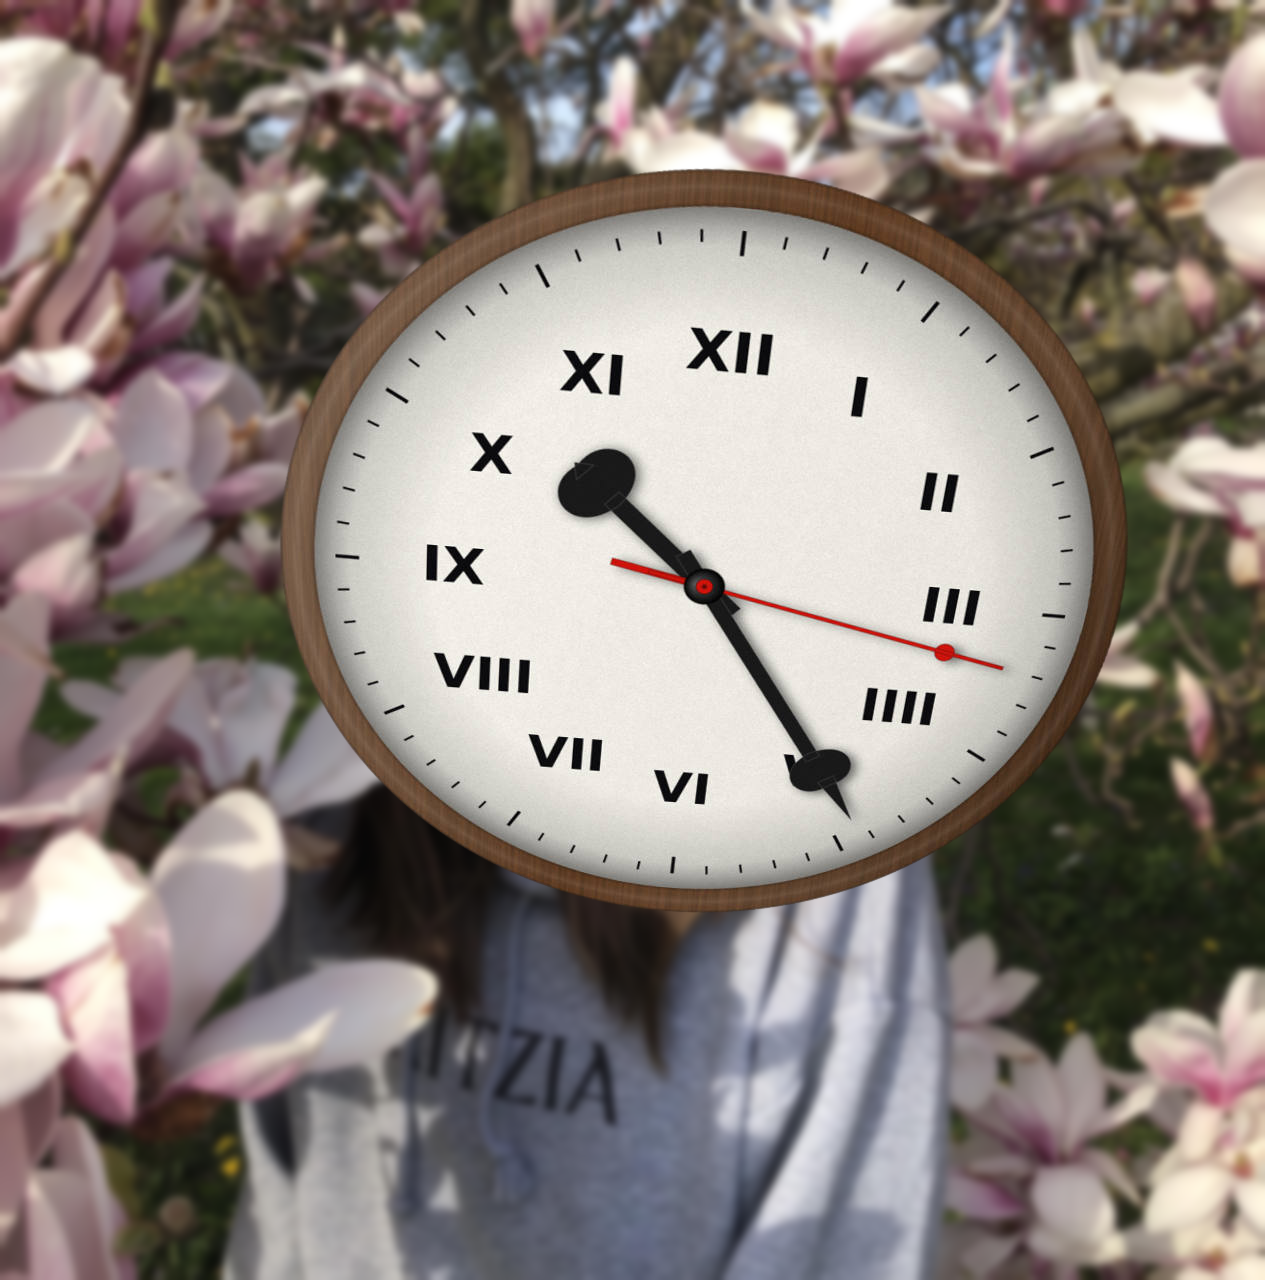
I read {"hour": 10, "minute": 24, "second": 17}
